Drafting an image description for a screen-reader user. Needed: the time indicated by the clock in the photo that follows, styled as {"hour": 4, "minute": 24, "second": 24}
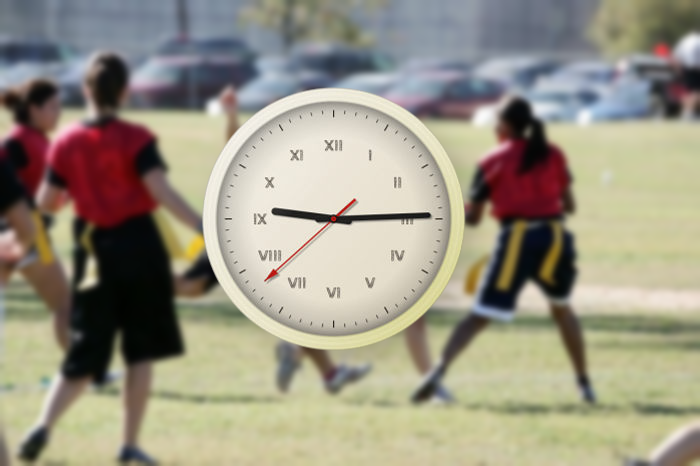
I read {"hour": 9, "minute": 14, "second": 38}
